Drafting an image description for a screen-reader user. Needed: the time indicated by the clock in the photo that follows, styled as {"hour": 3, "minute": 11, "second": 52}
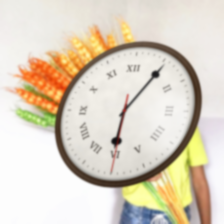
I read {"hour": 6, "minute": 5, "second": 30}
